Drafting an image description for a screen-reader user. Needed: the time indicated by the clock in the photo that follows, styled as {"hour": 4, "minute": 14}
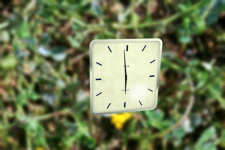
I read {"hour": 5, "minute": 59}
